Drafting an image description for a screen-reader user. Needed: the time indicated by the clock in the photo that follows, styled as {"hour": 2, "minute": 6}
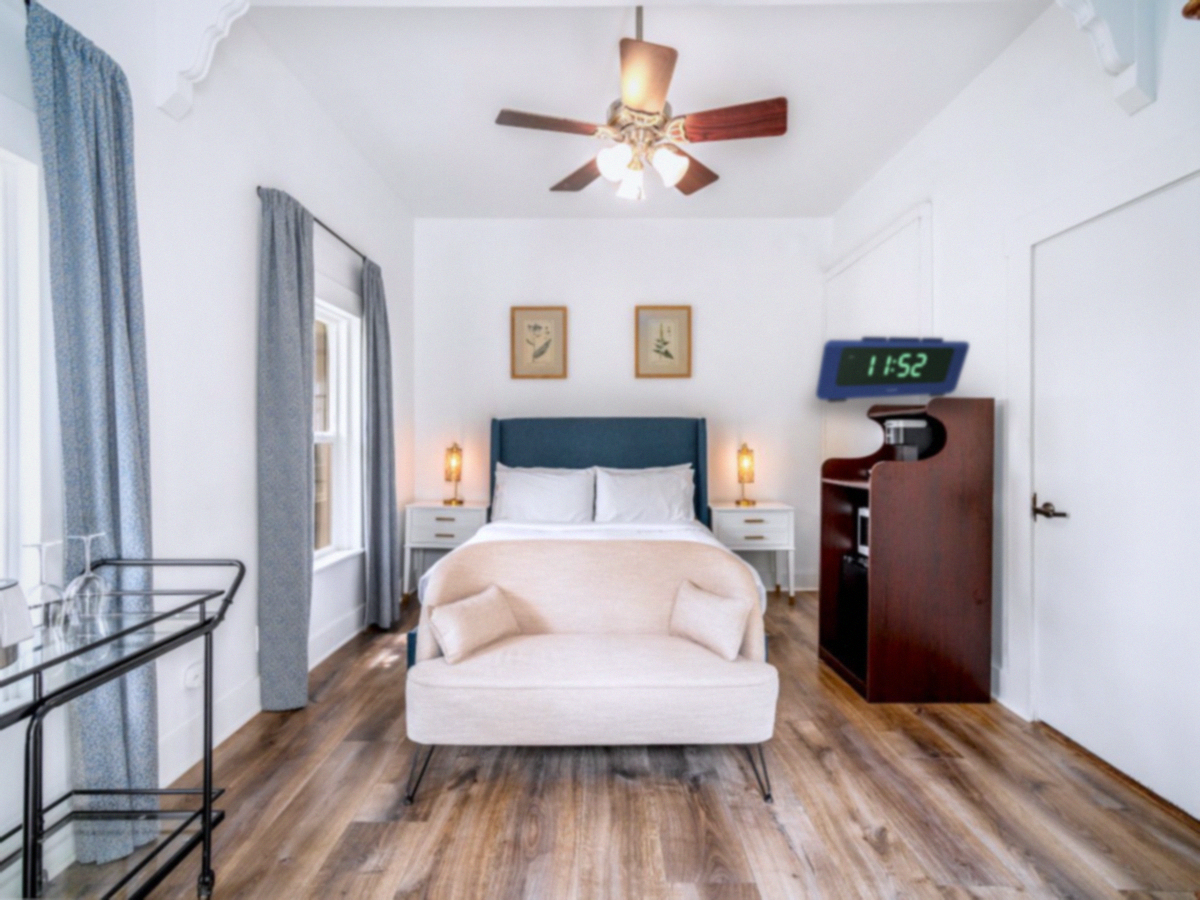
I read {"hour": 11, "minute": 52}
